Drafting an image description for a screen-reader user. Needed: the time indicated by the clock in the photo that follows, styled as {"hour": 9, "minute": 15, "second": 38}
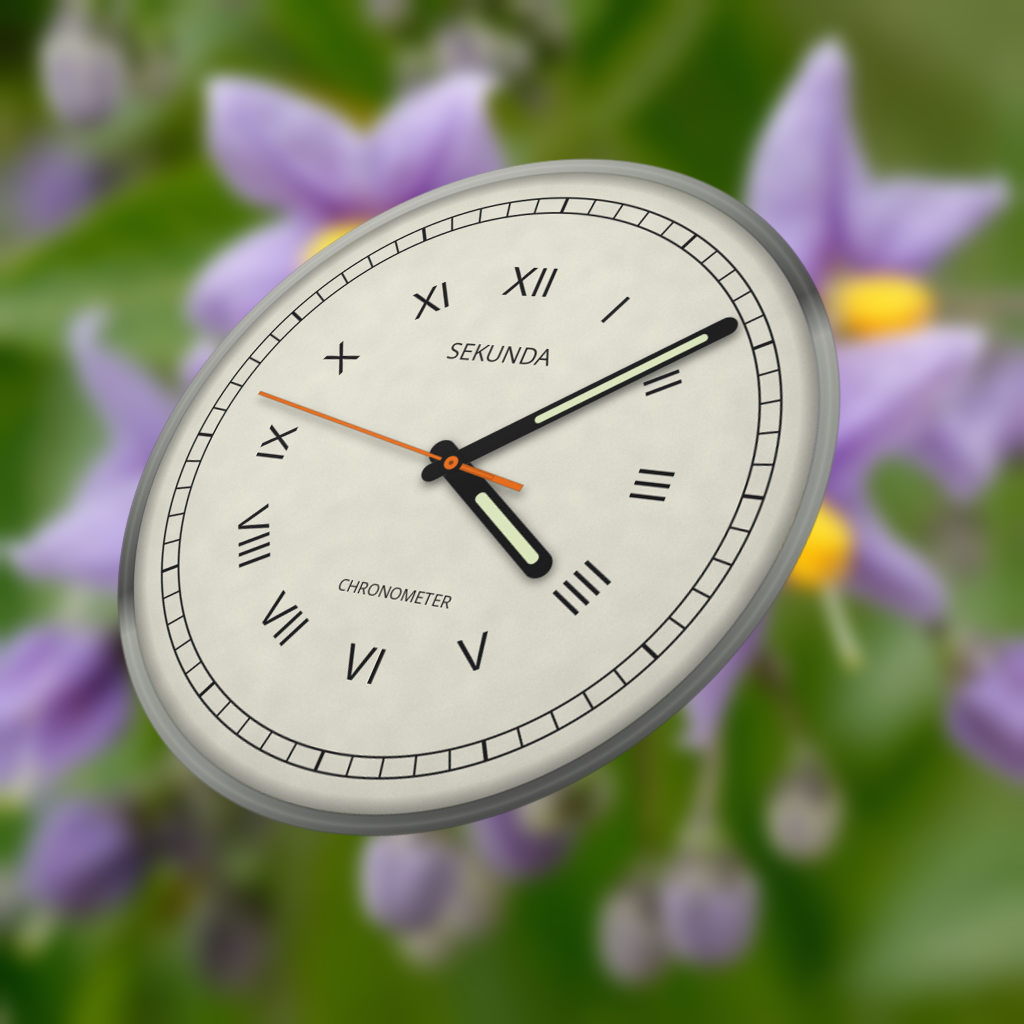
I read {"hour": 4, "minute": 8, "second": 47}
